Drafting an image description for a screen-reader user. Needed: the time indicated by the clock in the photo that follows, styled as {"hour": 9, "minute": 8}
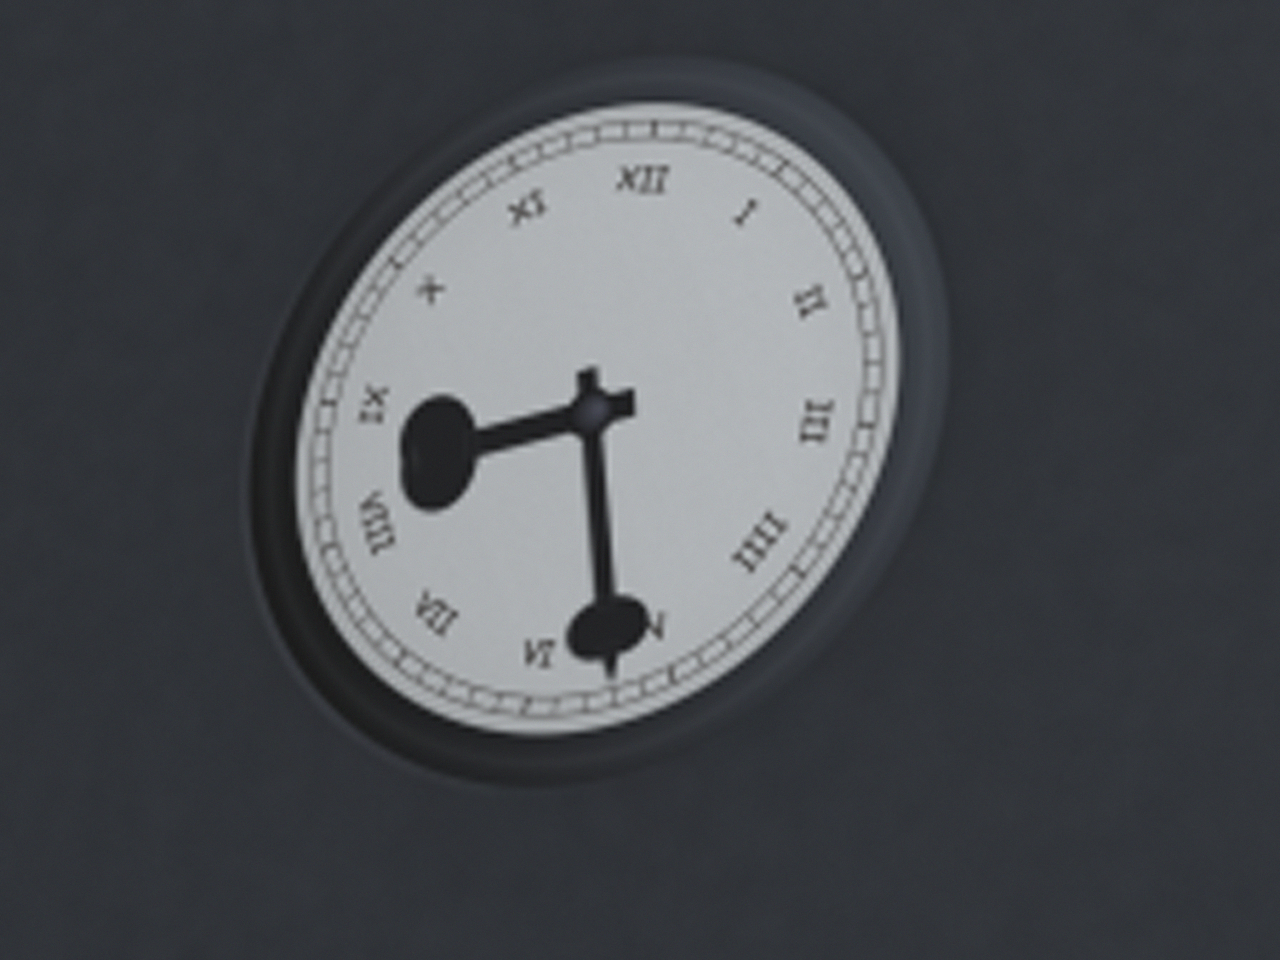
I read {"hour": 8, "minute": 27}
